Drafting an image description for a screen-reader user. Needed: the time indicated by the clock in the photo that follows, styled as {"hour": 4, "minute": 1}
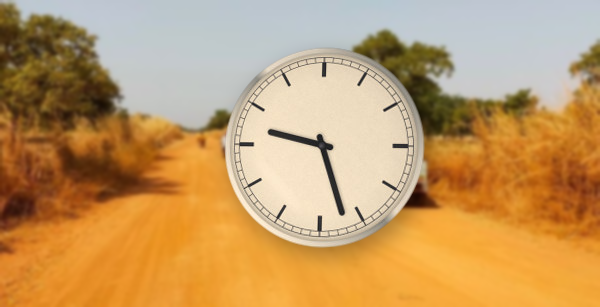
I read {"hour": 9, "minute": 27}
